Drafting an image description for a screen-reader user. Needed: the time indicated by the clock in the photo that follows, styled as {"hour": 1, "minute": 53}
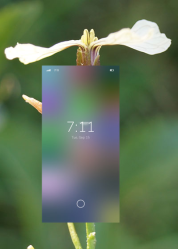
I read {"hour": 7, "minute": 11}
